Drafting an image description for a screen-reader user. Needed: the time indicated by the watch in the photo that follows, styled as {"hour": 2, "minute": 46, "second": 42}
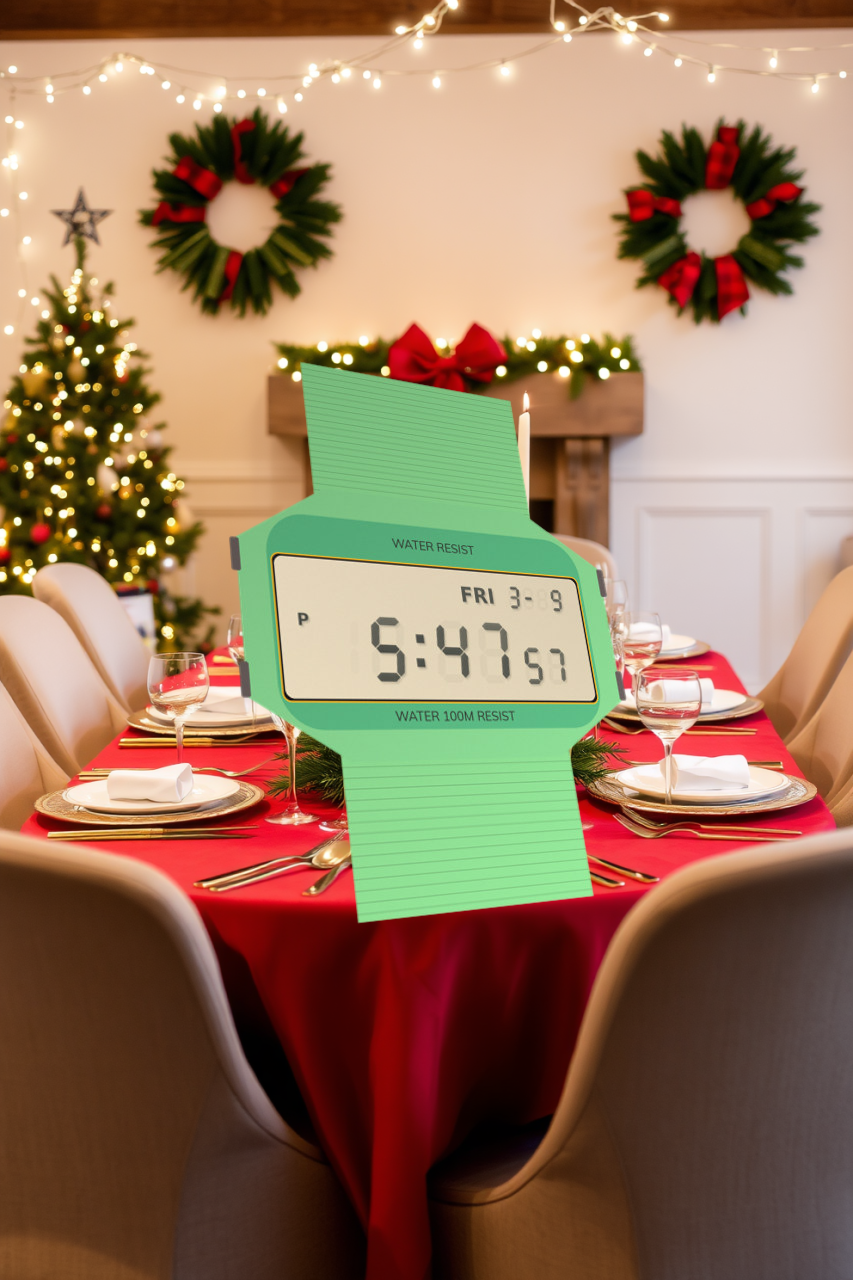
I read {"hour": 5, "minute": 47, "second": 57}
